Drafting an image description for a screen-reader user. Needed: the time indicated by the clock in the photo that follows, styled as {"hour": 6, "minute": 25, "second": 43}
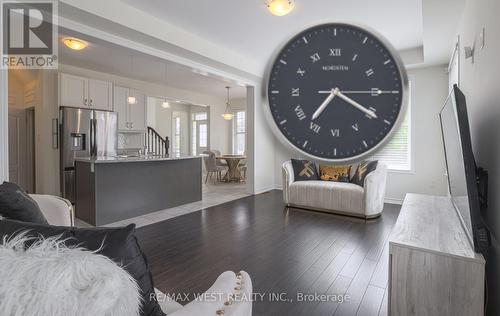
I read {"hour": 7, "minute": 20, "second": 15}
